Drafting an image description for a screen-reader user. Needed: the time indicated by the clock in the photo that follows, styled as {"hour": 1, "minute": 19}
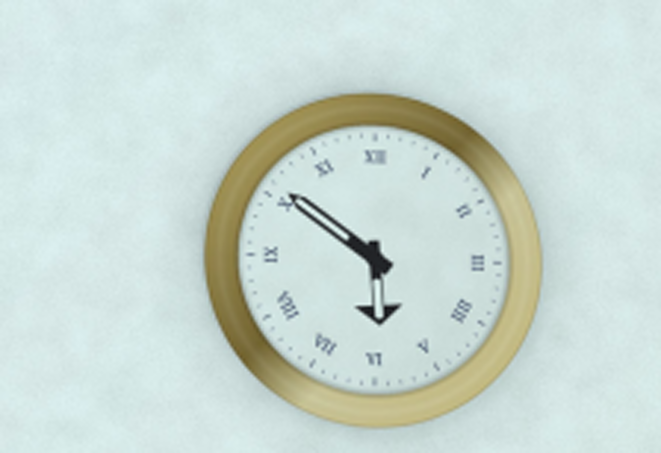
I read {"hour": 5, "minute": 51}
